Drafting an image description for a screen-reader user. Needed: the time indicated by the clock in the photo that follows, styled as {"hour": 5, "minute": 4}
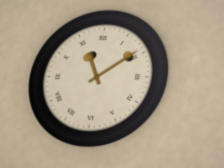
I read {"hour": 11, "minute": 9}
